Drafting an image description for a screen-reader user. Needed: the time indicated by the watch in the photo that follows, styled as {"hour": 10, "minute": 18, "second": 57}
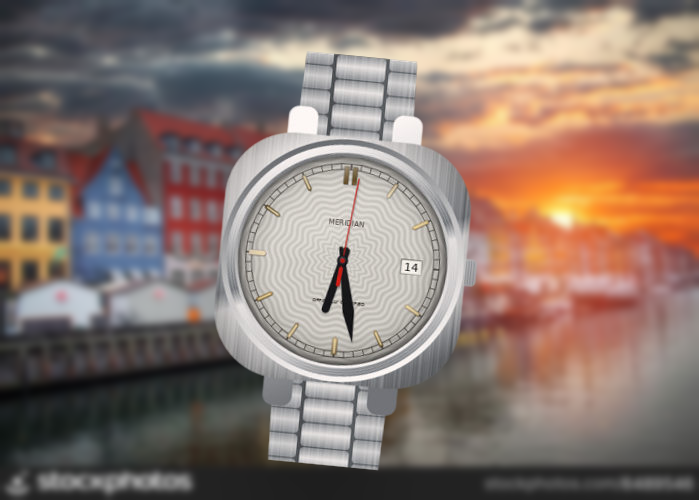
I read {"hour": 6, "minute": 28, "second": 1}
